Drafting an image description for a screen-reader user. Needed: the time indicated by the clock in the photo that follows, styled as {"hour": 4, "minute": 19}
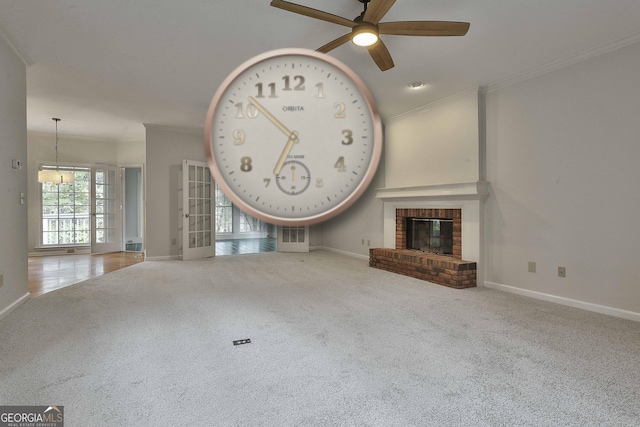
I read {"hour": 6, "minute": 52}
